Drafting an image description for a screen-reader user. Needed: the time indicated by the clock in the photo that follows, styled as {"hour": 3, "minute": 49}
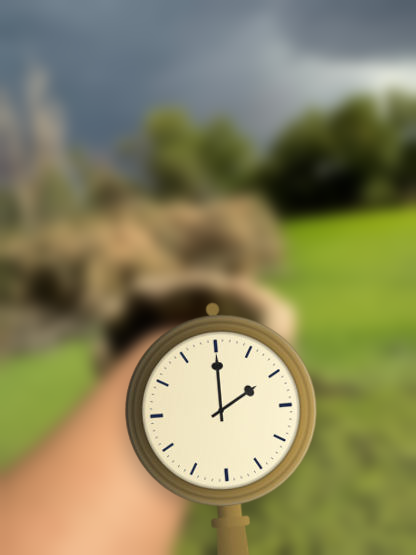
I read {"hour": 2, "minute": 0}
